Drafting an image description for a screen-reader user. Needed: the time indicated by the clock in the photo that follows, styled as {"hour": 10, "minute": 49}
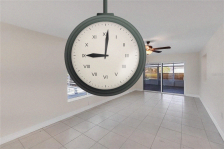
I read {"hour": 9, "minute": 1}
